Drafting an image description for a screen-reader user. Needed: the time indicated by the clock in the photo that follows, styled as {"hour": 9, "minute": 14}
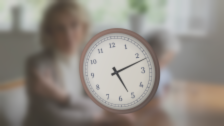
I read {"hour": 5, "minute": 12}
